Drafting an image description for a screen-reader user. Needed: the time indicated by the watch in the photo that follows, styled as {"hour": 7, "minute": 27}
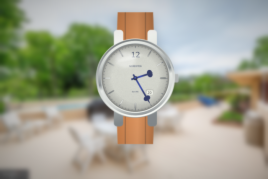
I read {"hour": 2, "minute": 25}
